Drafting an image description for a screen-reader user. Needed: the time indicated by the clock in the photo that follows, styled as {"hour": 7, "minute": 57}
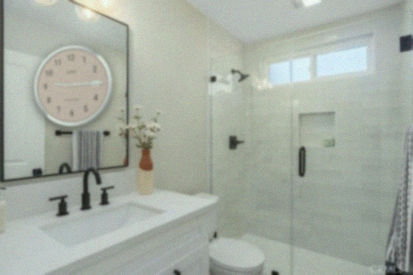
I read {"hour": 9, "minute": 15}
